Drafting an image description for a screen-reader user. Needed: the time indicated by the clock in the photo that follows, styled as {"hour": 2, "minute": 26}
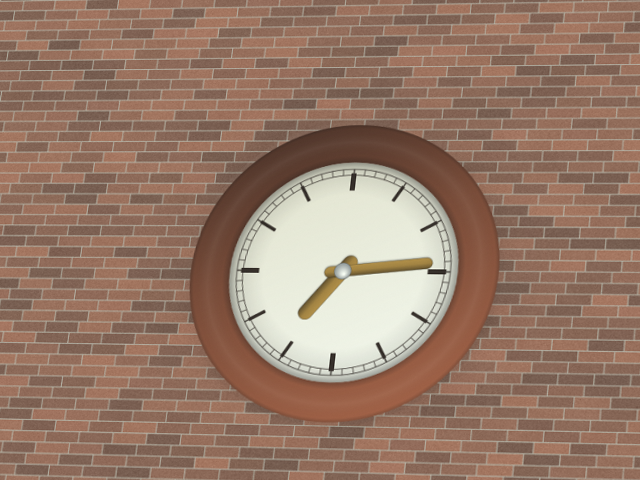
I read {"hour": 7, "minute": 14}
